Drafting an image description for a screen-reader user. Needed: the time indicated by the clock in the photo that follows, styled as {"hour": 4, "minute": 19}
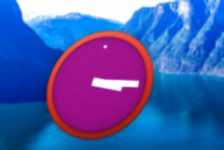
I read {"hour": 3, "minute": 15}
